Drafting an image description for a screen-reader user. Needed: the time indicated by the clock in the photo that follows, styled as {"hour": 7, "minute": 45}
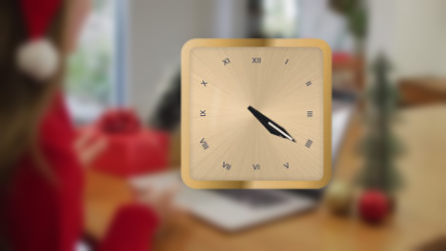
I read {"hour": 4, "minute": 21}
